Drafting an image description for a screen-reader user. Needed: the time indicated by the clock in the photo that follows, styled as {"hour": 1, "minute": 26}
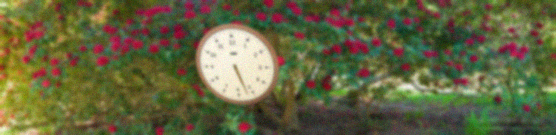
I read {"hour": 5, "minute": 27}
